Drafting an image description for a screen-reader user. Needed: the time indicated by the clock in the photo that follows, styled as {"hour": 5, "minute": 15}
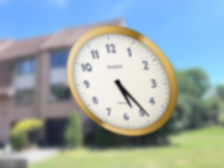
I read {"hour": 5, "minute": 24}
